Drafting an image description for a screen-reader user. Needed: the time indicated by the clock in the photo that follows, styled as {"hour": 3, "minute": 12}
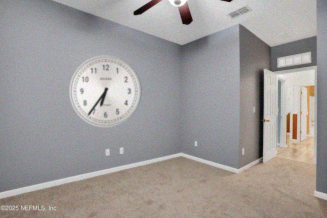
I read {"hour": 6, "minute": 36}
